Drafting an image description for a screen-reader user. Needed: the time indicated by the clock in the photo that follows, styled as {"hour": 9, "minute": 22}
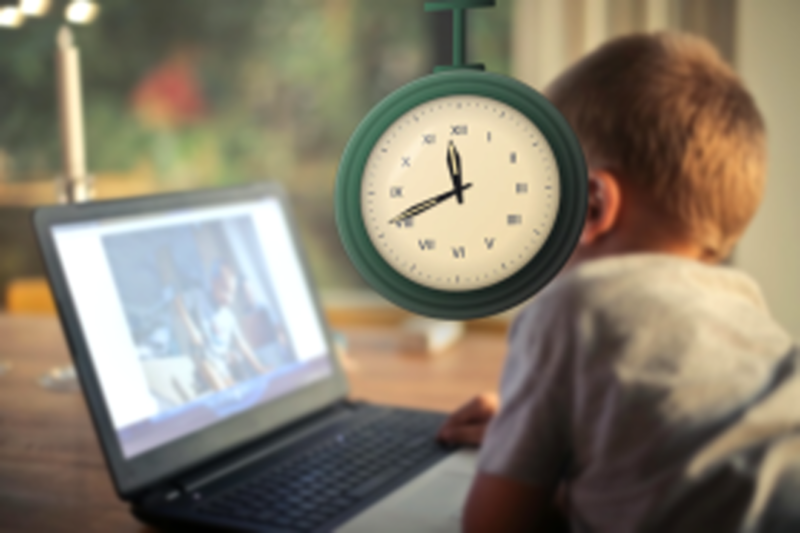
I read {"hour": 11, "minute": 41}
